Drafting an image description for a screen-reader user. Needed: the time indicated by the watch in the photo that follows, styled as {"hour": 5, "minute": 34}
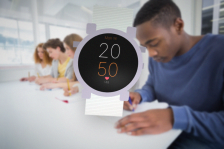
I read {"hour": 20, "minute": 50}
